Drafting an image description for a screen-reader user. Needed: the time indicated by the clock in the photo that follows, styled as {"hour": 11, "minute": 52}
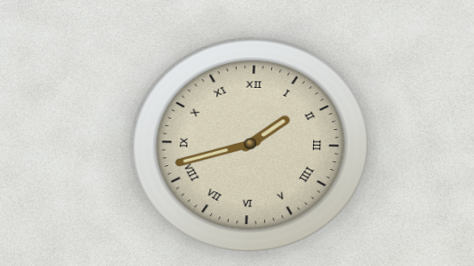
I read {"hour": 1, "minute": 42}
